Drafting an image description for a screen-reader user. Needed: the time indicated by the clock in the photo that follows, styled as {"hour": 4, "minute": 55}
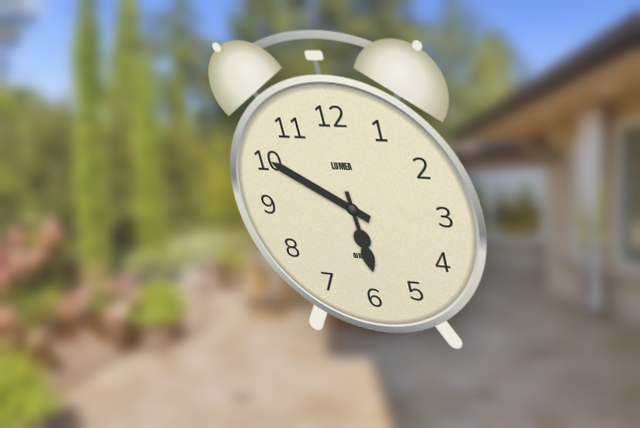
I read {"hour": 5, "minute": 50}
